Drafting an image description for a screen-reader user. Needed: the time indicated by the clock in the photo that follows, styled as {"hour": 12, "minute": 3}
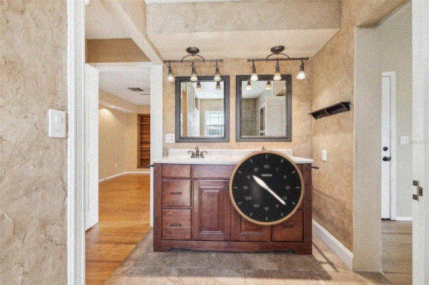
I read {"hour": 10, "minute": 22}
